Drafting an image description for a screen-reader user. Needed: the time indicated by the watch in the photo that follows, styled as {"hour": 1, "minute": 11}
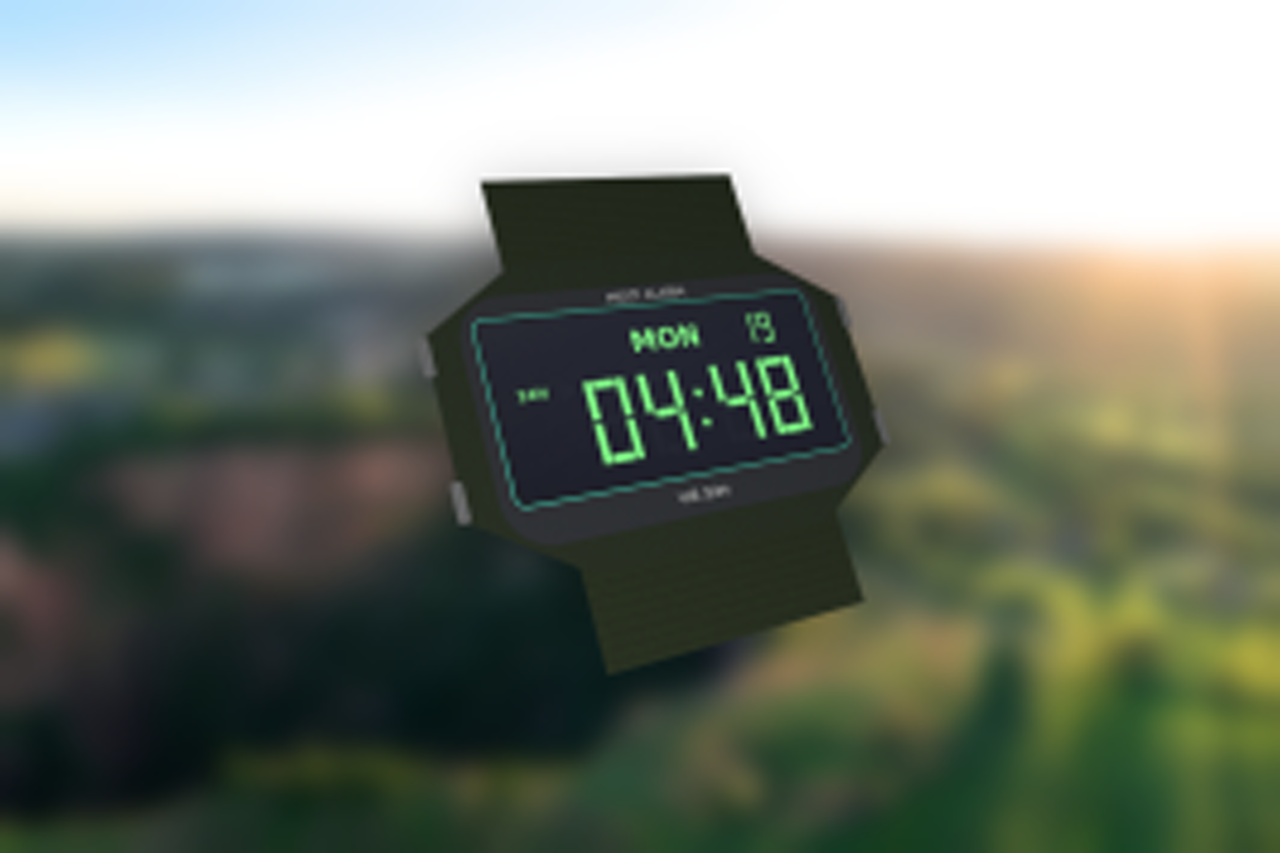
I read {"hour": 4, "minute": 48}
